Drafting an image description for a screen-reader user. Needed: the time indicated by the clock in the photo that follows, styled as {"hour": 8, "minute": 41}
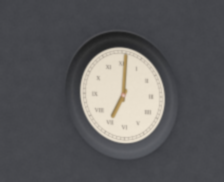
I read {"hour": 7, "minute": 1}
